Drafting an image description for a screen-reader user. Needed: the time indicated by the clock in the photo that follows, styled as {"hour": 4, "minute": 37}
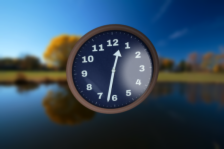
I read {"hour": 12, "minute": 32}
